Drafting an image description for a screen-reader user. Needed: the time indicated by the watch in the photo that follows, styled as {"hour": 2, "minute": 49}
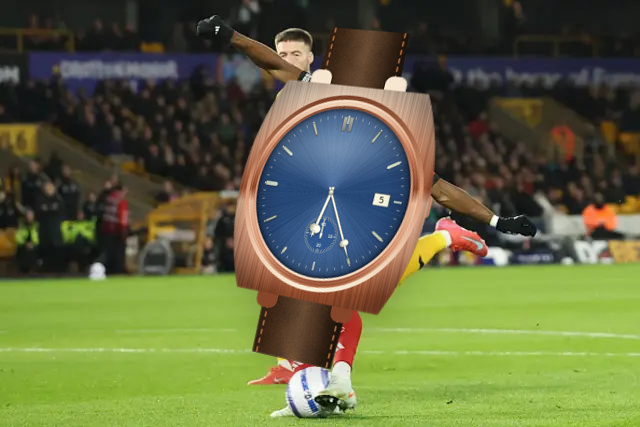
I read {"hour": 6, "minute": 25}
